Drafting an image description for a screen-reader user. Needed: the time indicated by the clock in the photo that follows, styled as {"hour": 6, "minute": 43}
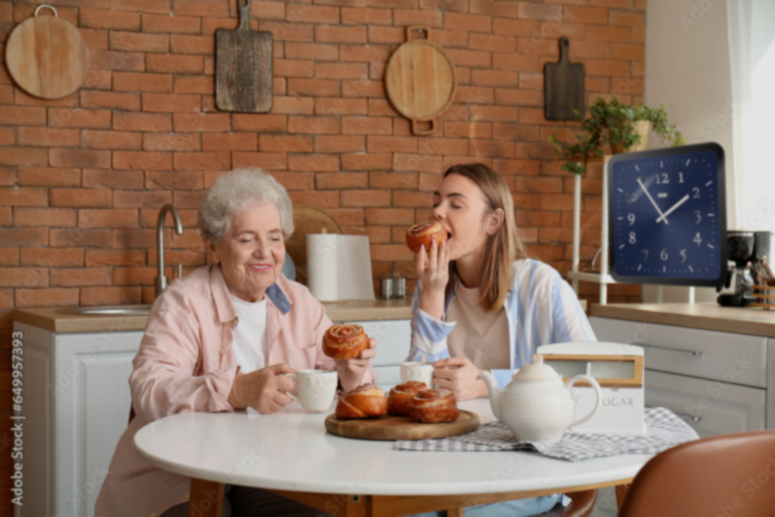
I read {"hour": 1, "minute": 54}
